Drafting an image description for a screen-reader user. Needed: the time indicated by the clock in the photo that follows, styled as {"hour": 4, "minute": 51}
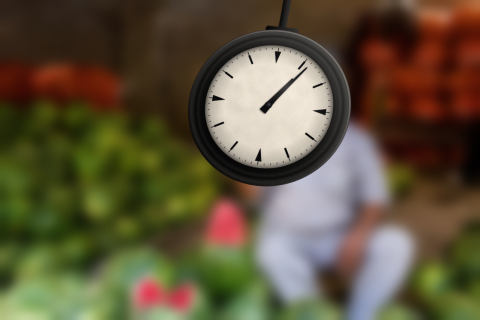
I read {"hour": 1, "minute": 6}
